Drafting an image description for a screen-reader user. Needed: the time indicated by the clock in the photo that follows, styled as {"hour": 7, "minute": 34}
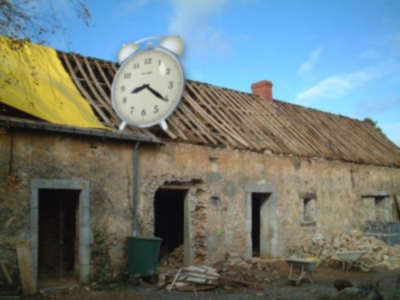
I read {"hour": 8, "minute": 21}
